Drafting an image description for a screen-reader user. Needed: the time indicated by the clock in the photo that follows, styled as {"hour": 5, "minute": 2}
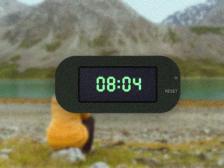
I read {"hour": 8, "minute": 4}
